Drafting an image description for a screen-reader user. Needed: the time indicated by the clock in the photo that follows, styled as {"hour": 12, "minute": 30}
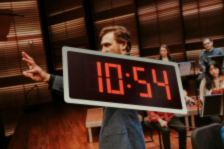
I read {"hour": 10, "minute": 54}
